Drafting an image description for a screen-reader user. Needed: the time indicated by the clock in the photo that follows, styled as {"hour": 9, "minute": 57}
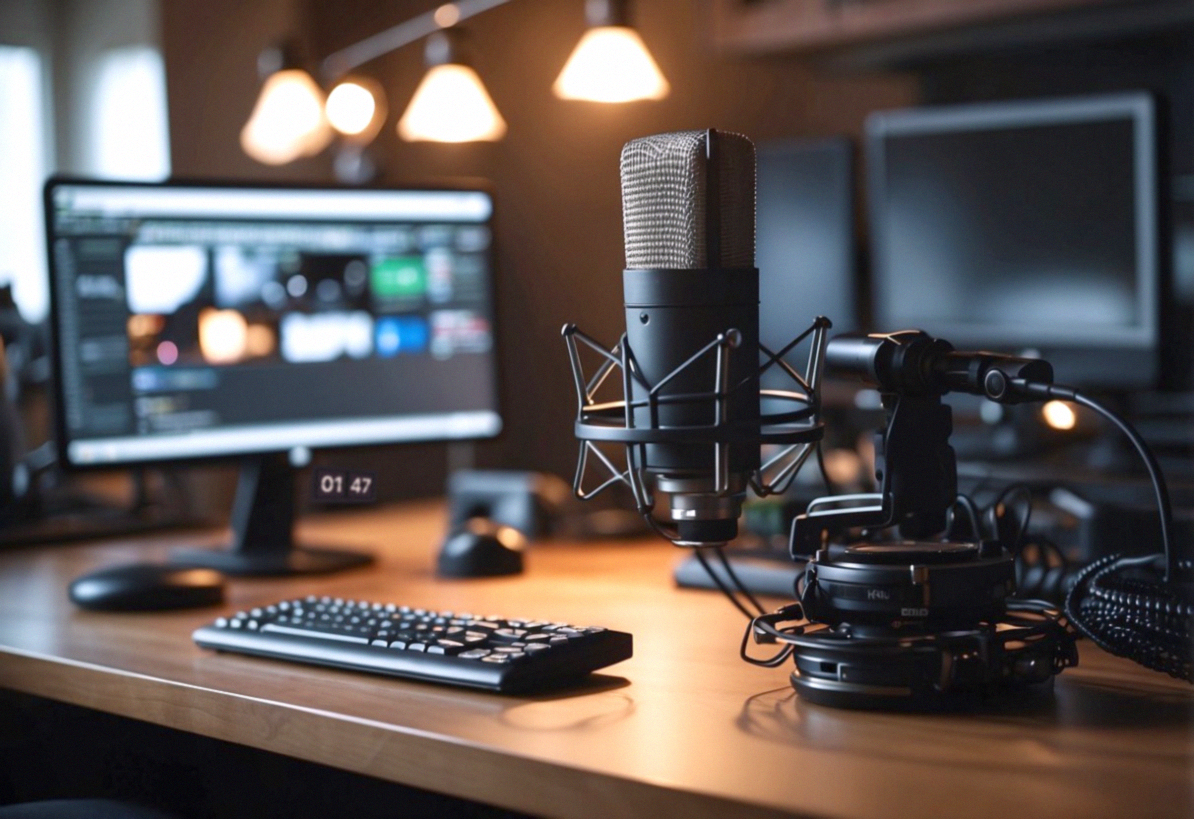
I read {"hour": 1, "minute": 47}
